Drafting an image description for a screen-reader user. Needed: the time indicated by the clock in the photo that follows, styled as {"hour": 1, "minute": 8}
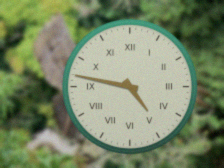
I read {"hour": 4, "minute": 47}
